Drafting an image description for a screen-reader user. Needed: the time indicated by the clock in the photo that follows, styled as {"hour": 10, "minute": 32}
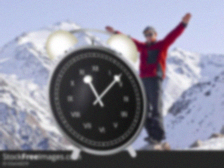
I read {"hour": 11, "minute": 8}
